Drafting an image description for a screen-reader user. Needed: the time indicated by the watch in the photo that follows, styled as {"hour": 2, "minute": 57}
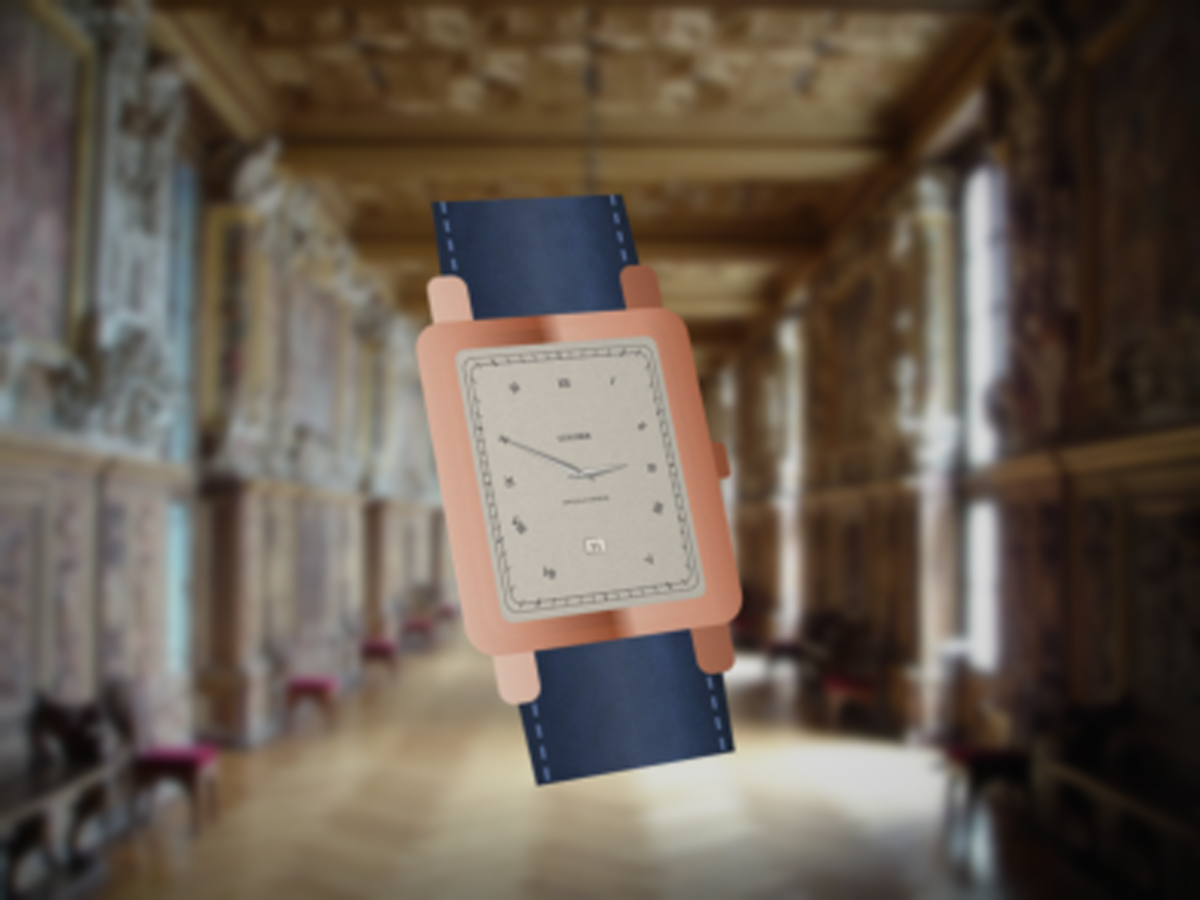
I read {"hour": 2, "minute": 50}
